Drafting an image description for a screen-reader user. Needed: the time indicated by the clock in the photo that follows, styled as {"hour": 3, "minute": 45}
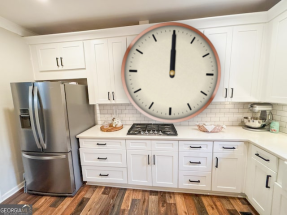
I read {"hour": 12, "minute": 0}
